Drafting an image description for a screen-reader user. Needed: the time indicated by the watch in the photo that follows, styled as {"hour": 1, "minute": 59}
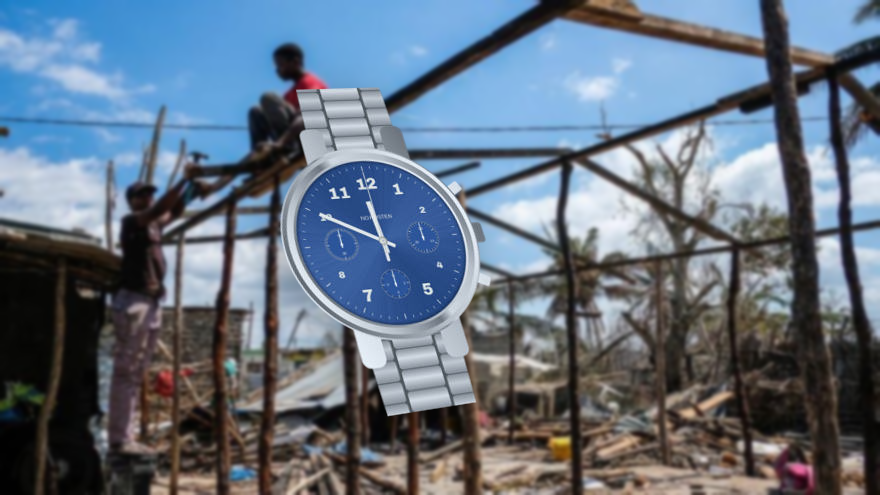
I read {"hour": 11, "minute": 50}
